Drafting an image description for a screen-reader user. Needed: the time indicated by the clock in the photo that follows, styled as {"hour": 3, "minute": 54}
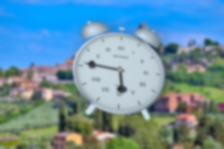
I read {"hour": 5, "minute": 46}
